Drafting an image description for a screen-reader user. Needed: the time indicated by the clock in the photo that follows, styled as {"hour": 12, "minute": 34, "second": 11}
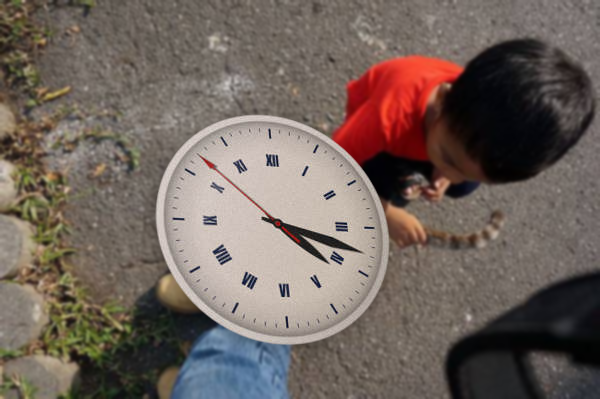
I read {"hour": 4, "minute": 17, "second": 52}
